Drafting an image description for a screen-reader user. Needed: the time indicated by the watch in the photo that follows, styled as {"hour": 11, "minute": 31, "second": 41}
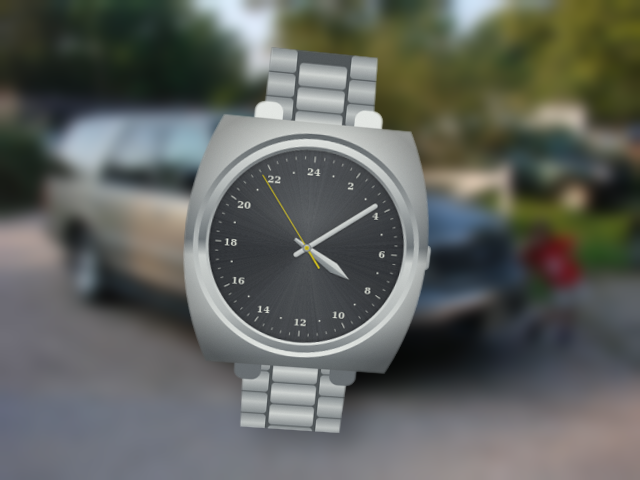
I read {"hour": 8, "minute": 8, "second": 54}
